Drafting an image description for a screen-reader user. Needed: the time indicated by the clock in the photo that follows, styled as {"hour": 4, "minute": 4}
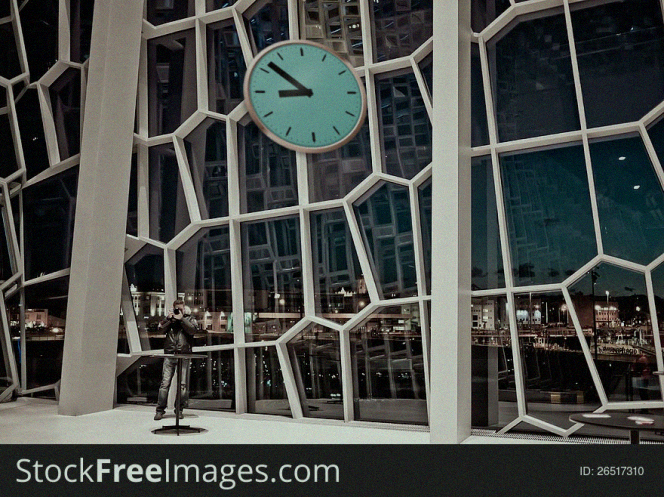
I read {"hour": 8, "minute": 52}
